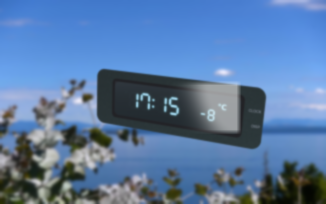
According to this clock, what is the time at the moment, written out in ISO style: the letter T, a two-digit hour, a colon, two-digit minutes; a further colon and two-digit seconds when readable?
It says T17:15
